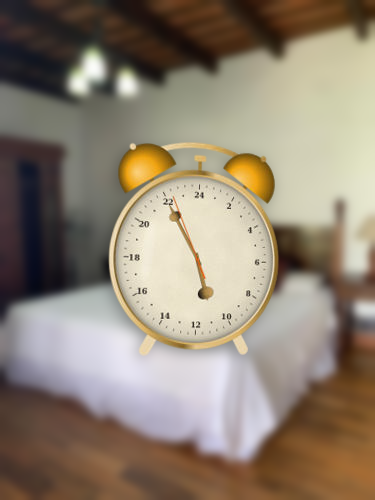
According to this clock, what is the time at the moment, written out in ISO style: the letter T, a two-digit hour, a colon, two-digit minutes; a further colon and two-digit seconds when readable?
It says T10:54:56
